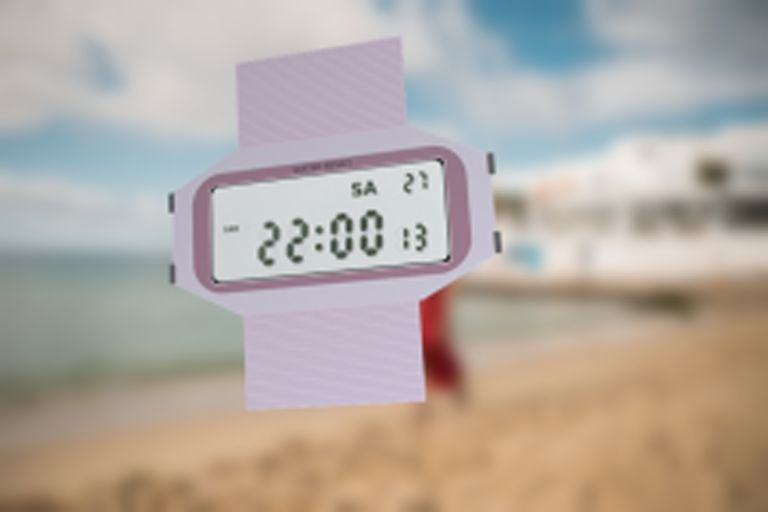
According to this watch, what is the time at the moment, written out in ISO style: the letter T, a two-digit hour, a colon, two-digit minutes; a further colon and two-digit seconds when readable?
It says T22:00:13
